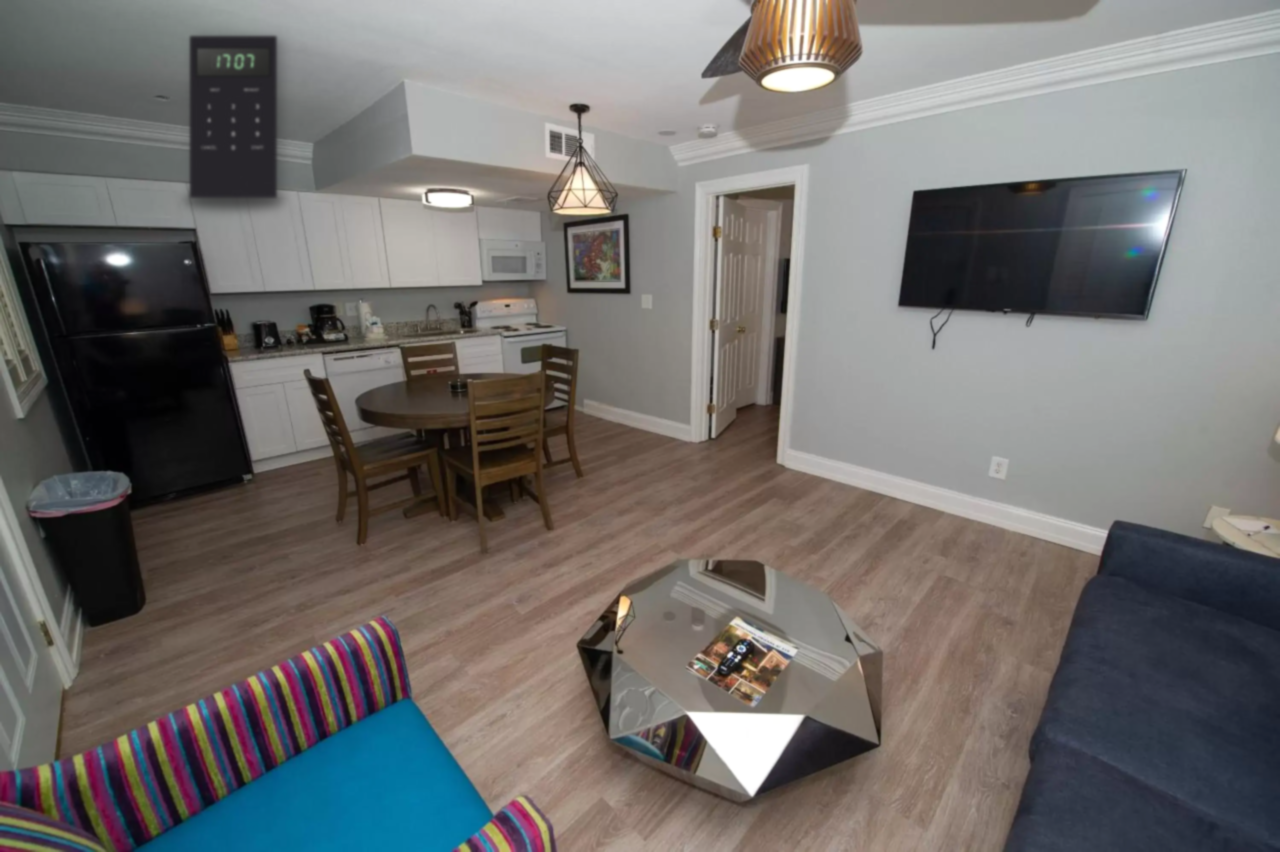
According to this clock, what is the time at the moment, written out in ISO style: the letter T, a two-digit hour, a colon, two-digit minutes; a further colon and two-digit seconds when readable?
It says T17:07
